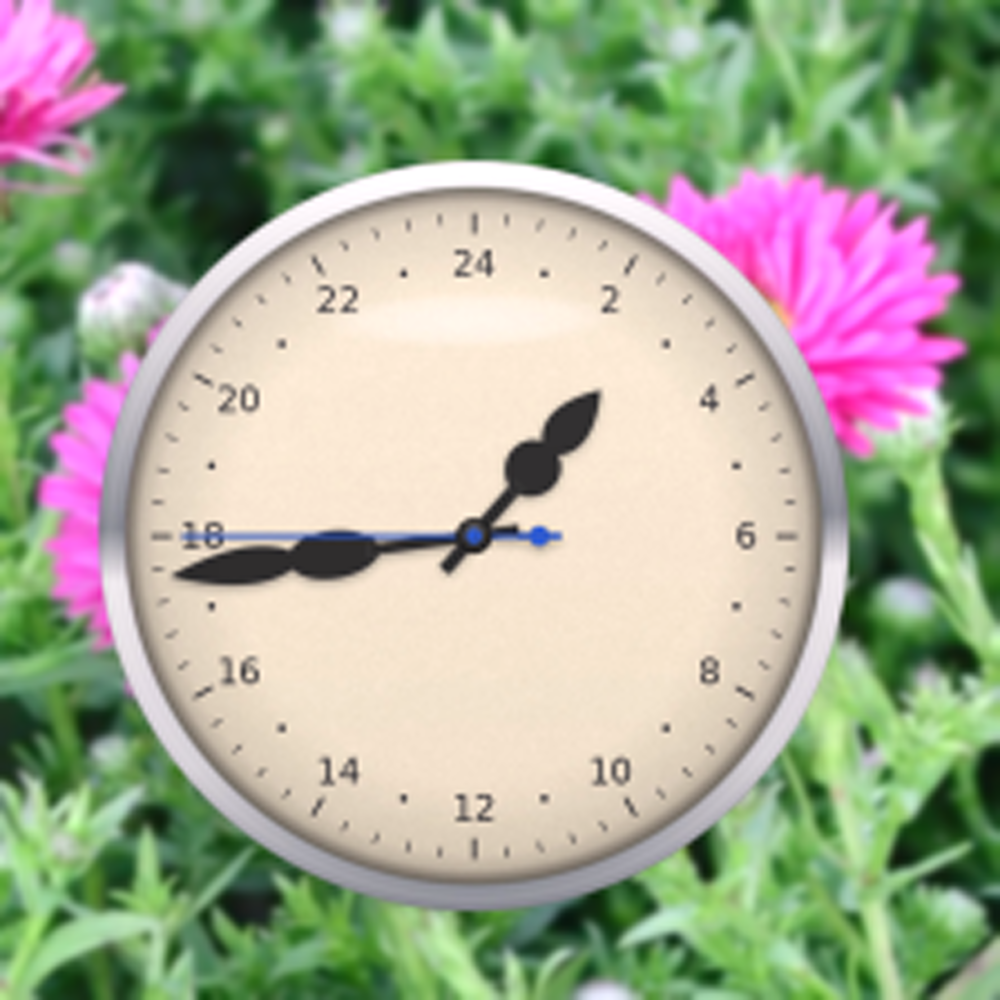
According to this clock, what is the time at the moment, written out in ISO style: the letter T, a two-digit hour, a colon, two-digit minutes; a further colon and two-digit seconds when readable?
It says T02:43:45
